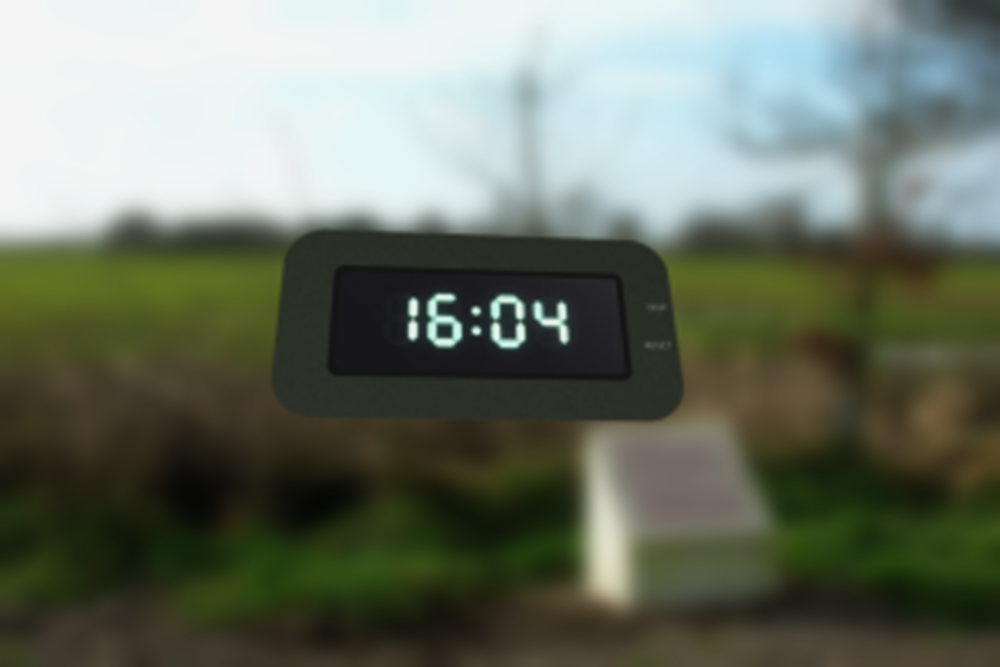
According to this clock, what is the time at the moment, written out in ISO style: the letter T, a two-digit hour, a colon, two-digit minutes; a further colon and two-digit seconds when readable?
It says T16:04
